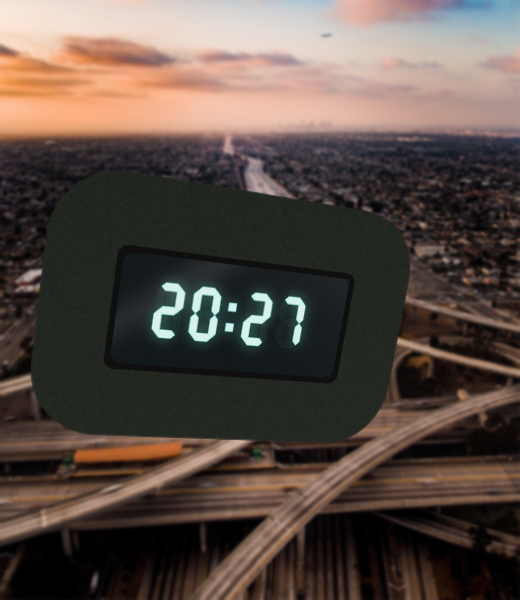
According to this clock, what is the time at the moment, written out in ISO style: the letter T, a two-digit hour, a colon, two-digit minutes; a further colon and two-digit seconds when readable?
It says T20:27
